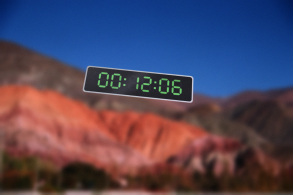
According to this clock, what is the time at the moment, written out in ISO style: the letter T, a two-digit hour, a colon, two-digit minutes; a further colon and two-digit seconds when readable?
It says T00:12:06
